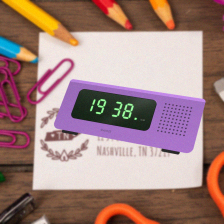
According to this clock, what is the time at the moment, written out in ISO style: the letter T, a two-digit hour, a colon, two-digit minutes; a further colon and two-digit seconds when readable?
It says T19:38
